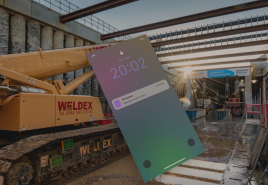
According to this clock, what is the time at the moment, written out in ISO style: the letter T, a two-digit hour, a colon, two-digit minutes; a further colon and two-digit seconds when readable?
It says T20:02
